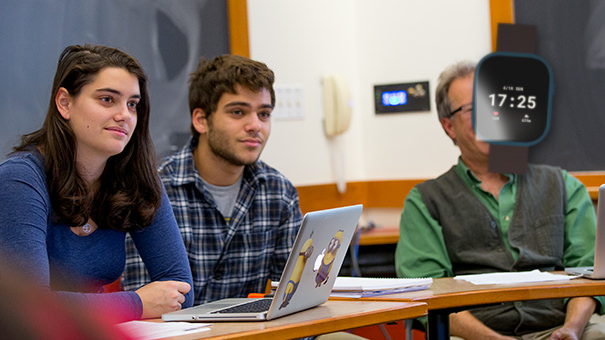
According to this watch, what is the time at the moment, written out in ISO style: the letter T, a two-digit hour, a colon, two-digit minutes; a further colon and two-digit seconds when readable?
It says T17:25
